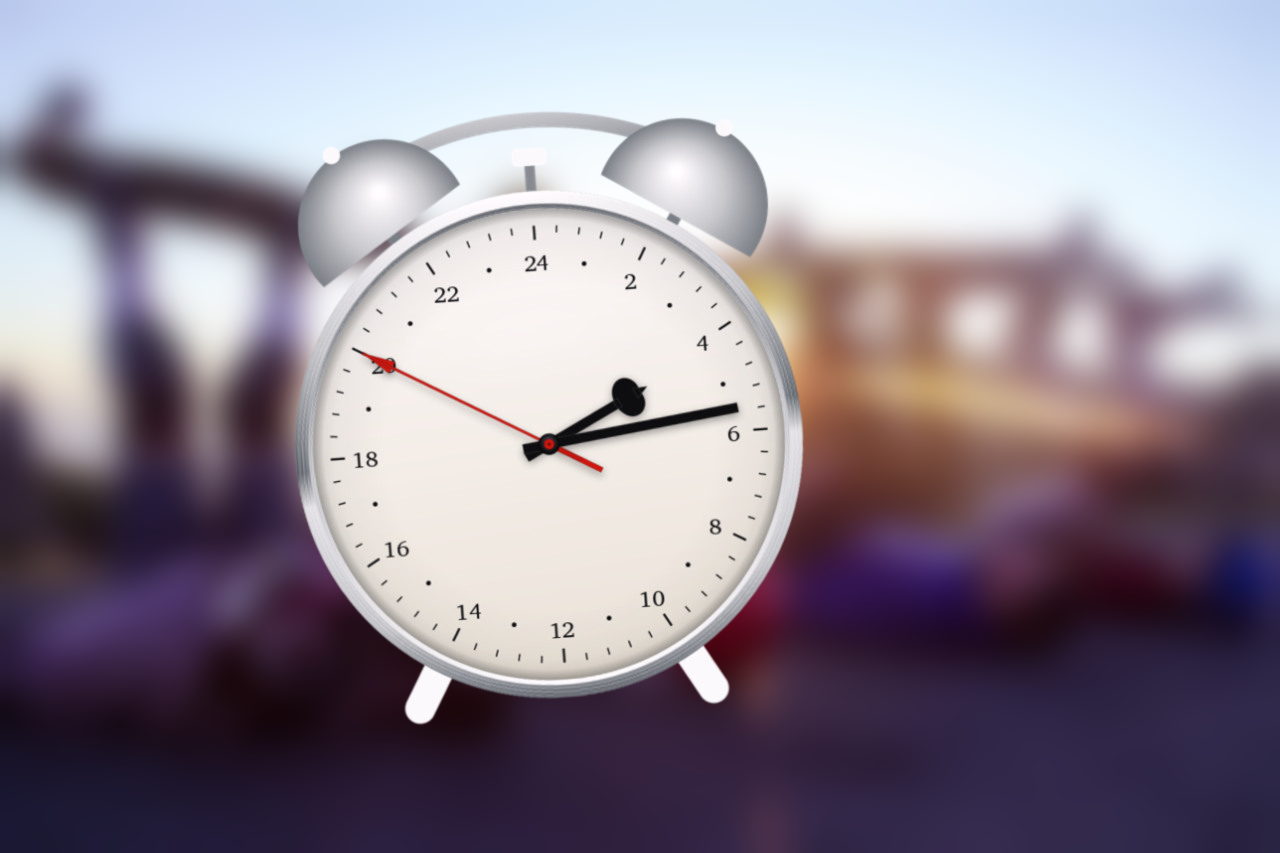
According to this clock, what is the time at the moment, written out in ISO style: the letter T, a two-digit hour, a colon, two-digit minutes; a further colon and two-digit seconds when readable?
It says T04:13:50
